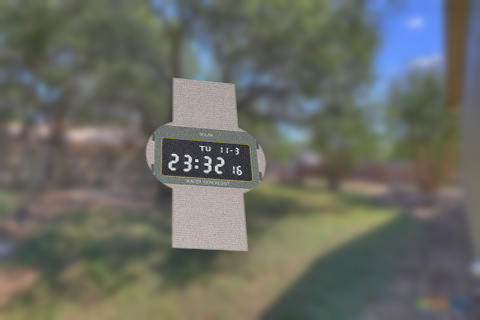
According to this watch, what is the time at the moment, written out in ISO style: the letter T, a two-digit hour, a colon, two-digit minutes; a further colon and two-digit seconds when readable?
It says T23:32:16
